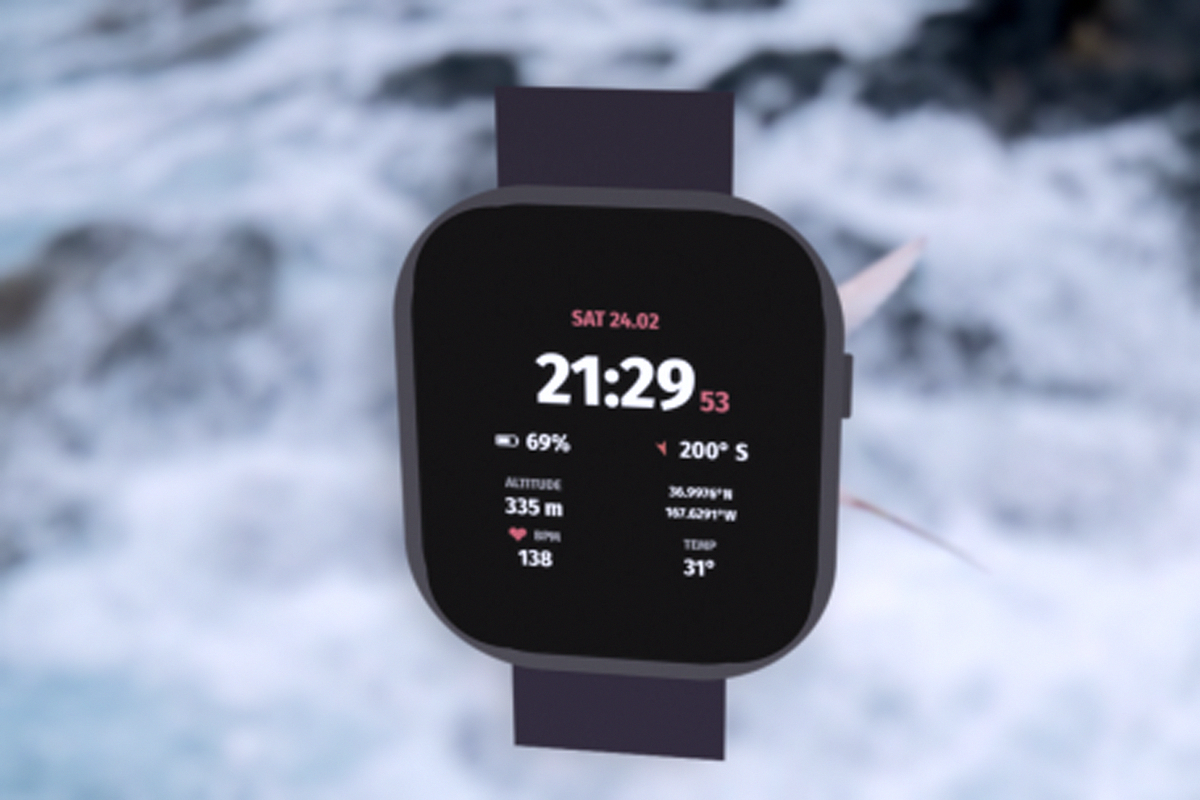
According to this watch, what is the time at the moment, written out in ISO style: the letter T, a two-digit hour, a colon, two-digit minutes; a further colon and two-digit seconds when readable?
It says T21:29:53
